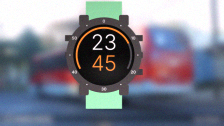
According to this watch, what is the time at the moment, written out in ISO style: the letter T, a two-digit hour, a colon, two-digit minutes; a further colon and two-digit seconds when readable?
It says T23:45
